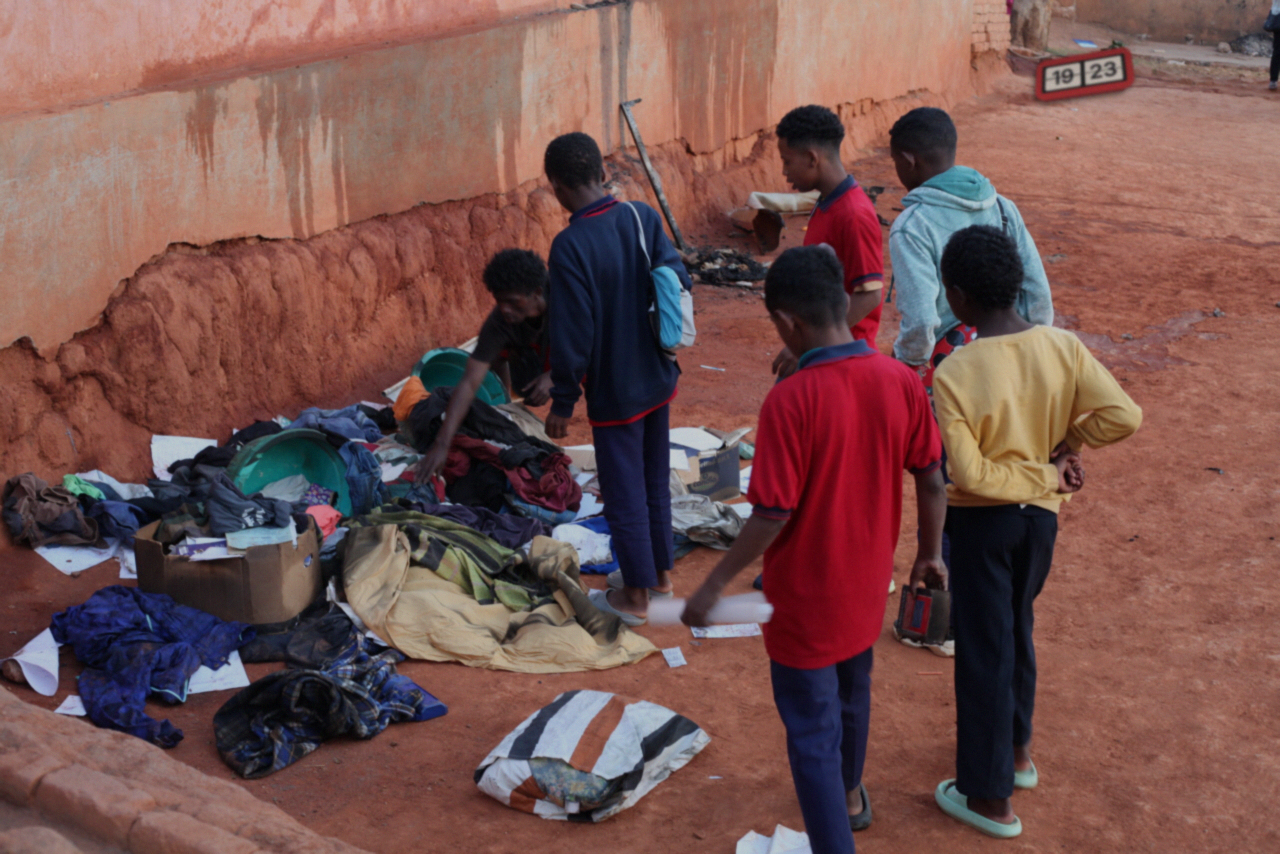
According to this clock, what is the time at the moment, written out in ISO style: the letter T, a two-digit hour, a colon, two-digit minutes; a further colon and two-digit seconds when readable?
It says T19:23
